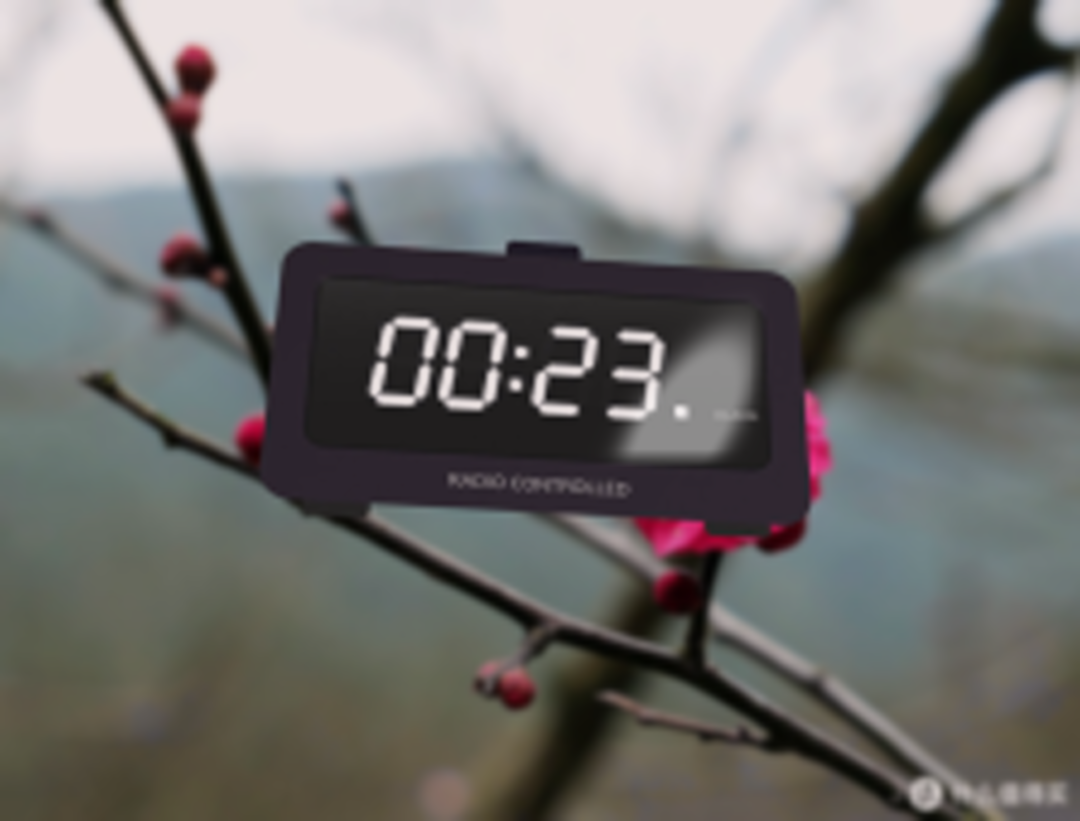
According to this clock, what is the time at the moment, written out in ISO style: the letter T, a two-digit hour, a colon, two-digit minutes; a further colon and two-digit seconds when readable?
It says T00:23
